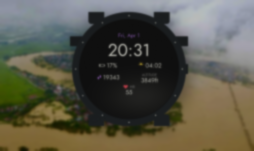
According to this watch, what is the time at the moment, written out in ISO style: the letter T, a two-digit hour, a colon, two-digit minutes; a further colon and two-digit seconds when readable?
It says T20:31
